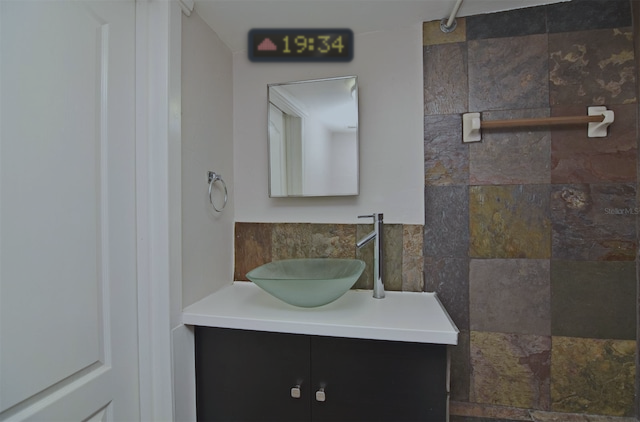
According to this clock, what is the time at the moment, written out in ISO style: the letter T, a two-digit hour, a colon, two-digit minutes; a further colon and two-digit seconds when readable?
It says T19:34
